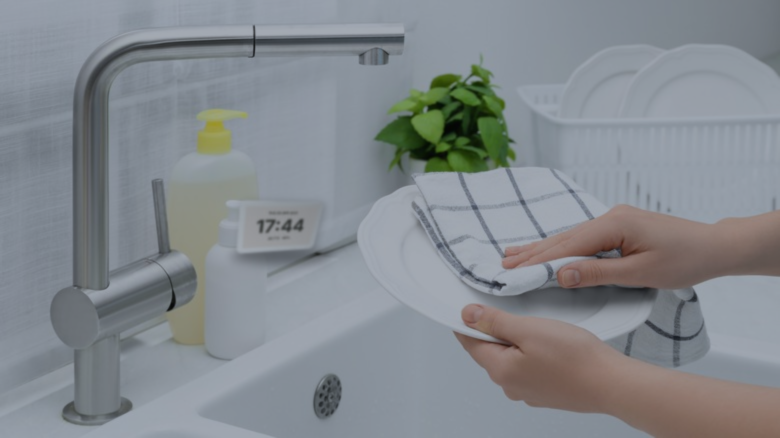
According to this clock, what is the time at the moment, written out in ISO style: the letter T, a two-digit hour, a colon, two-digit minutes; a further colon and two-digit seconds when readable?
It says T17:44
